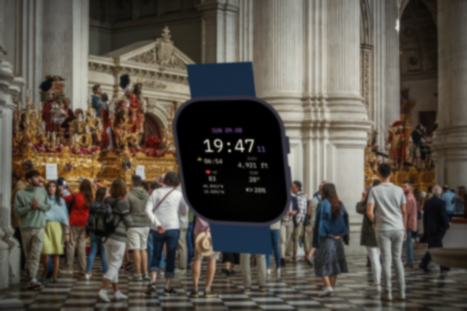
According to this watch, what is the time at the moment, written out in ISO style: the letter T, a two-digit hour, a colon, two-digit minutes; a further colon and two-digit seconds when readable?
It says T19:47
